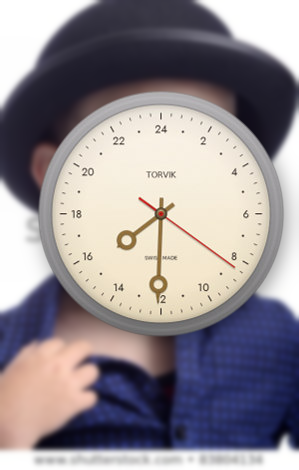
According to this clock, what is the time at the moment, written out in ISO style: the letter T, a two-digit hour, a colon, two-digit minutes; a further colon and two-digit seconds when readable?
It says T15:30:21
